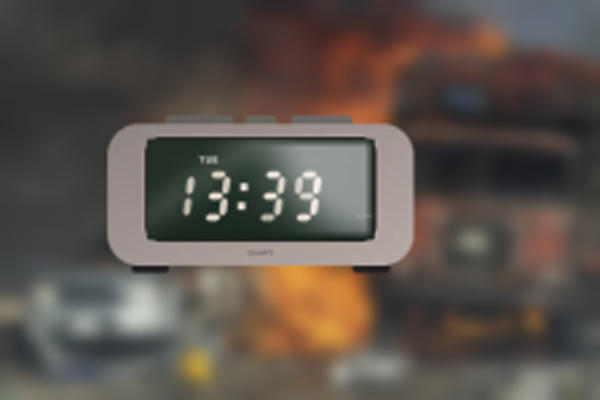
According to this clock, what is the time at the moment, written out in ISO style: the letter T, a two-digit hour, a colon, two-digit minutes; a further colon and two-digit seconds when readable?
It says T13:39
